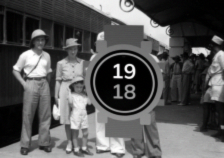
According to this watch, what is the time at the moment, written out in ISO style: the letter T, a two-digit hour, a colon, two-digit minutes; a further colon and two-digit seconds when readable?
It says T19:18
